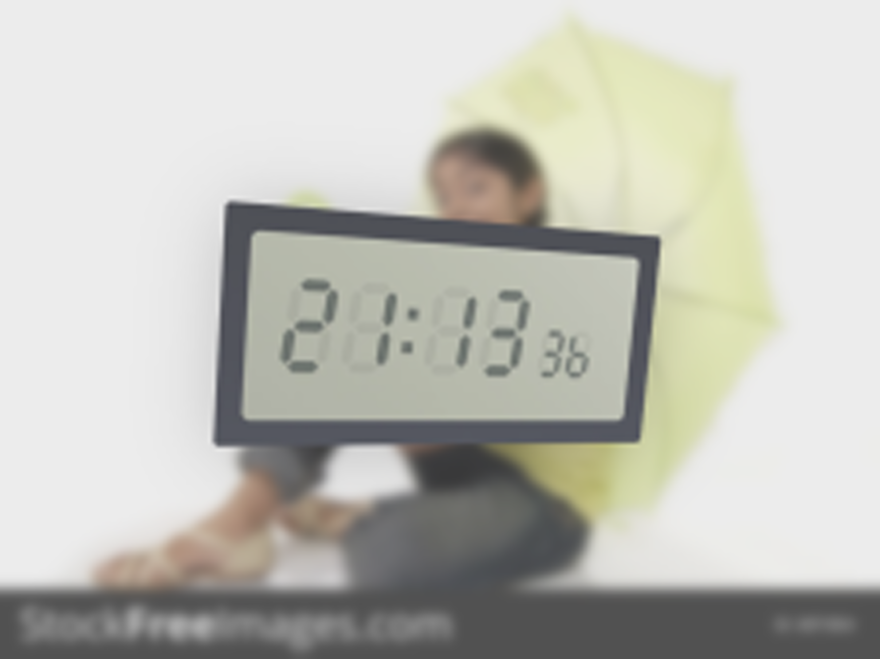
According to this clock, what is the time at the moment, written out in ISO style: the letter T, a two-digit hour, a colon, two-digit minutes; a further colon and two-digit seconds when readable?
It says T21:13:36
